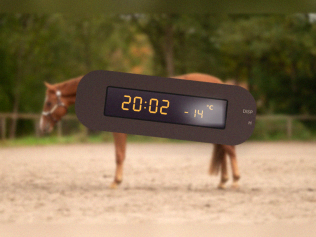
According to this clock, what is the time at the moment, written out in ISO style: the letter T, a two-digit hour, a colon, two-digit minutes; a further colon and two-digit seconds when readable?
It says T20:02
